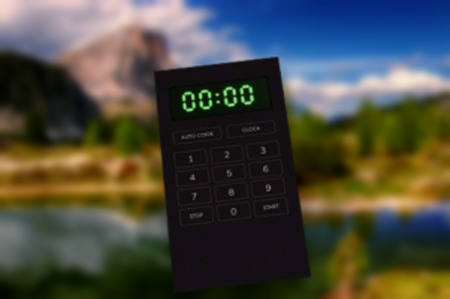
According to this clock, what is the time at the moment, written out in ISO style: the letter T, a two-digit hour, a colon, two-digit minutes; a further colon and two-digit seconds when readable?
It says T00:00
